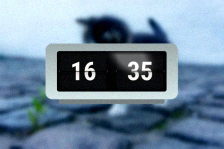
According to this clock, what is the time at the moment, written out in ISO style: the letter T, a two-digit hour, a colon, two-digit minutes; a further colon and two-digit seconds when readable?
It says T16:35
